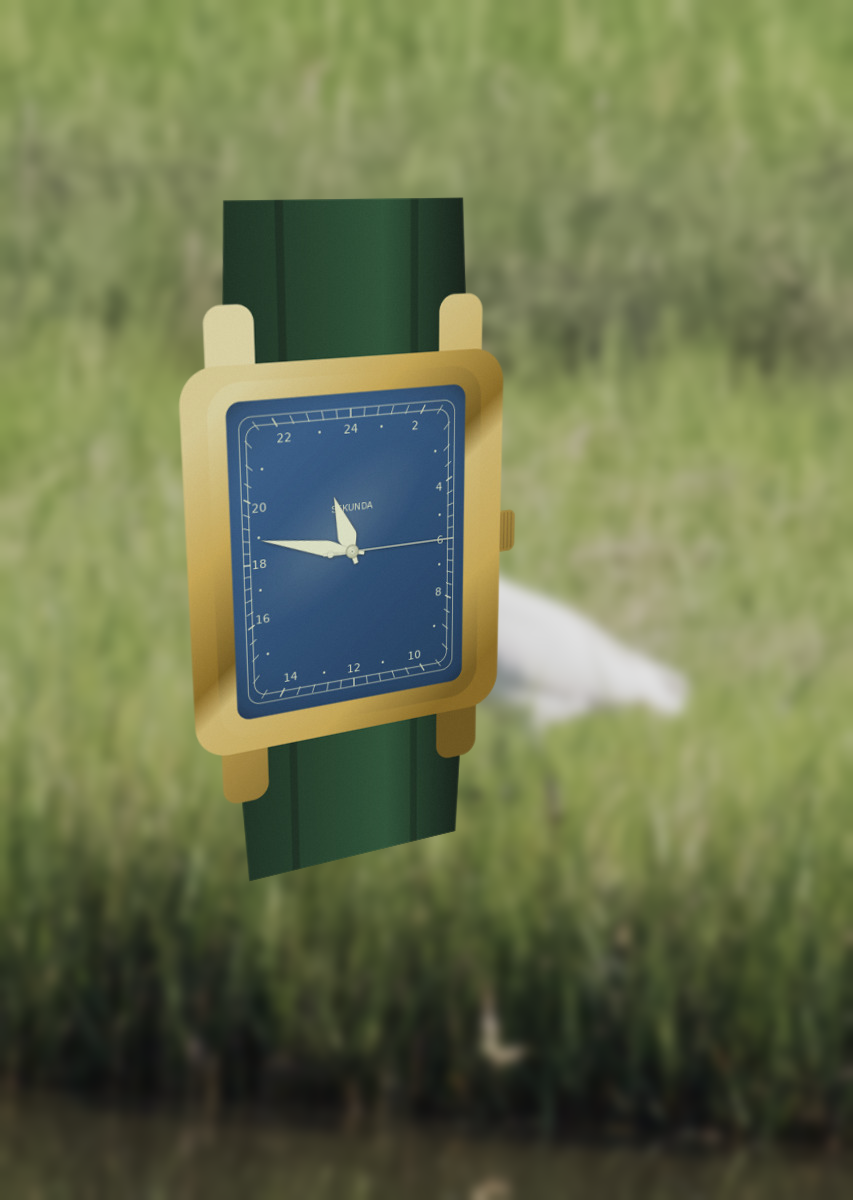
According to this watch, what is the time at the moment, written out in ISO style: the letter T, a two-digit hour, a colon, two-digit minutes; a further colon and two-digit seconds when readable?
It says T22:47:15
